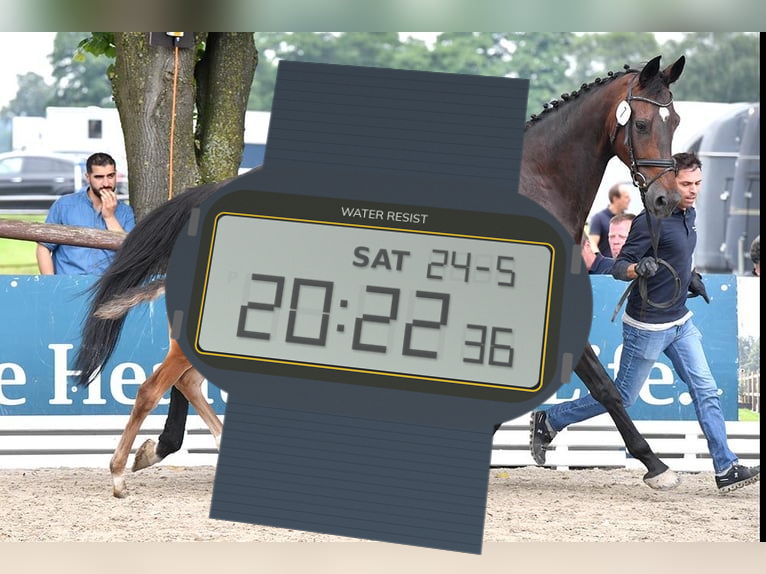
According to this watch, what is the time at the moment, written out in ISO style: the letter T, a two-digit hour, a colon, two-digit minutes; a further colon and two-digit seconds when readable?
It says T20:22:36
